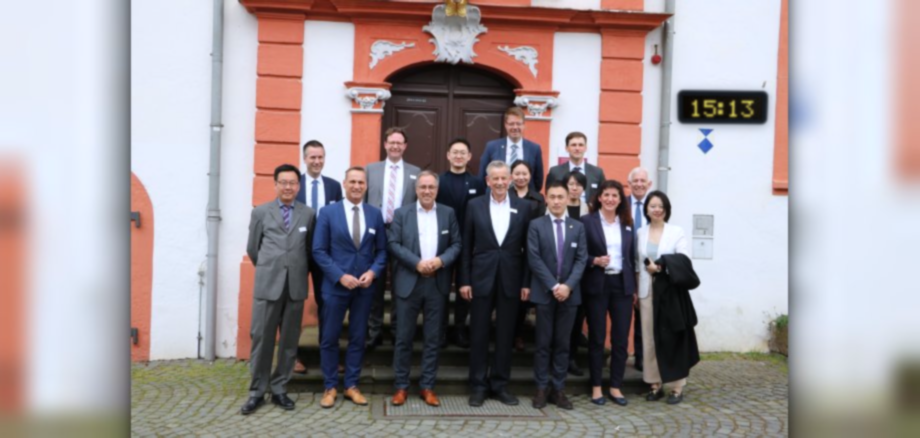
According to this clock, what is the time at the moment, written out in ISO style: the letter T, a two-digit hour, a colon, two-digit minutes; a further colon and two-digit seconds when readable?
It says T15:13
